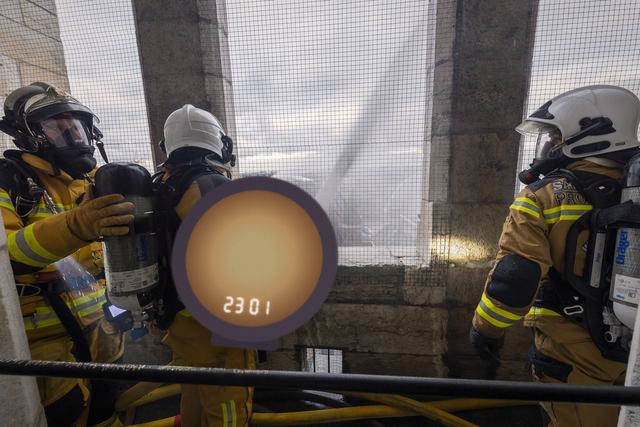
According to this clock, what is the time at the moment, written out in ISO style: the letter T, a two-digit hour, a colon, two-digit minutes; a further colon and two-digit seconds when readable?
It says T23:01
